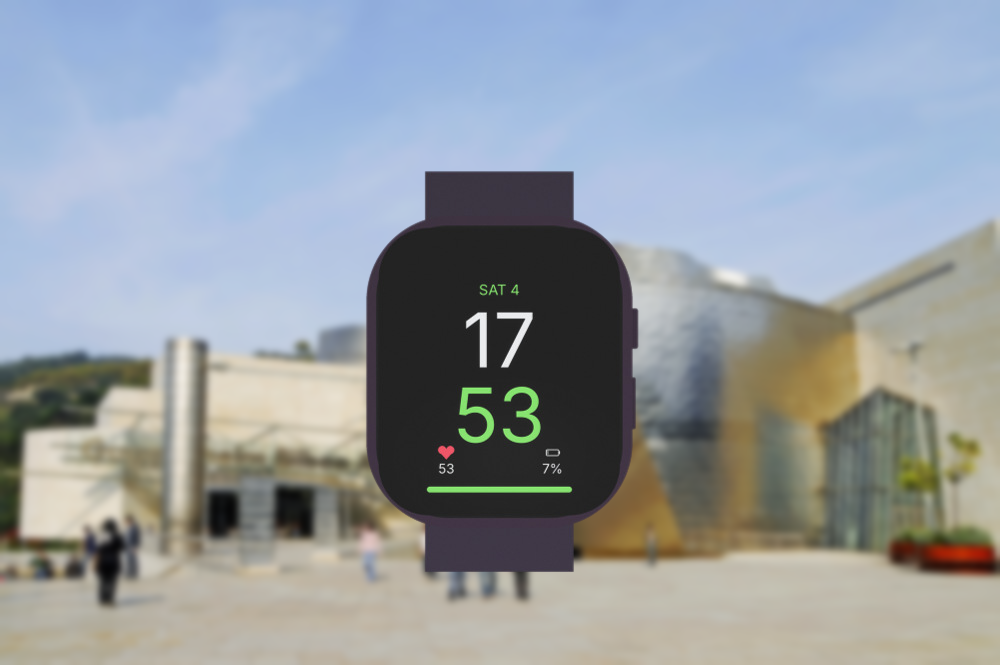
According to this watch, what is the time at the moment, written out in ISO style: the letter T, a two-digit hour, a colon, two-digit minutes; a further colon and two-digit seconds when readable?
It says T17:53
